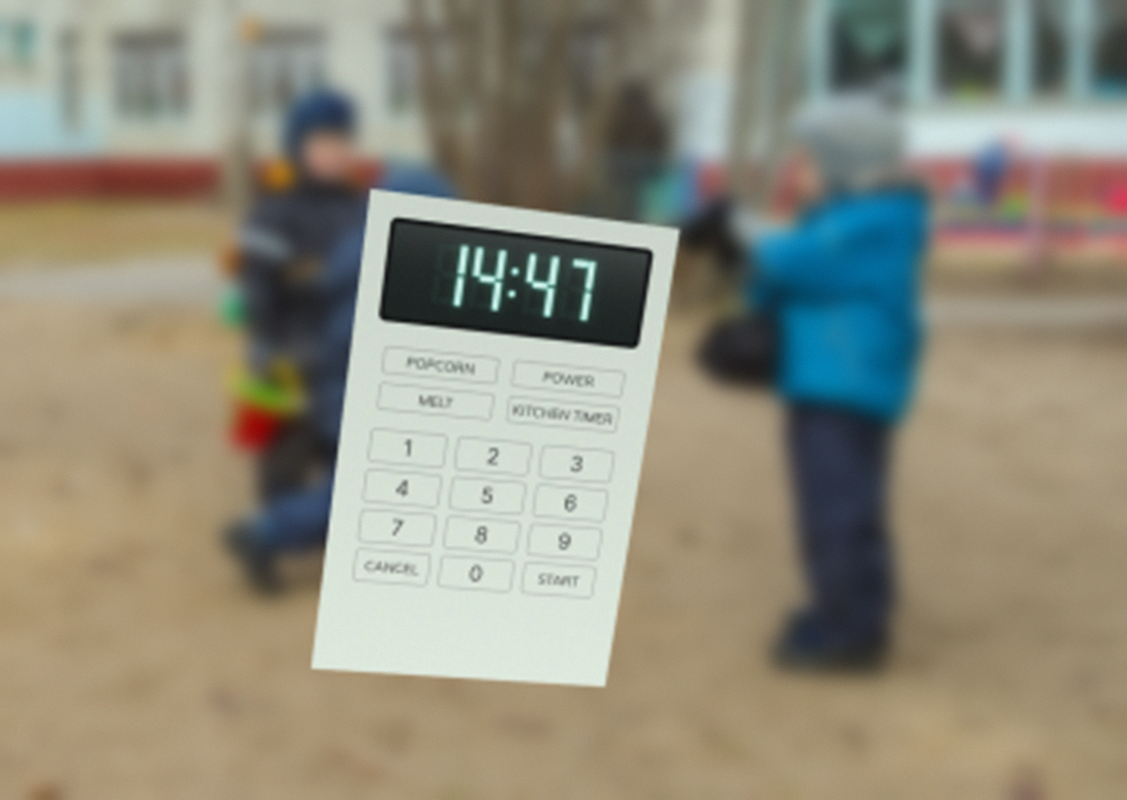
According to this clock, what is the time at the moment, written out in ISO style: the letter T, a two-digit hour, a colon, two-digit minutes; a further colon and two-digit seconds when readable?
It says T14:47
